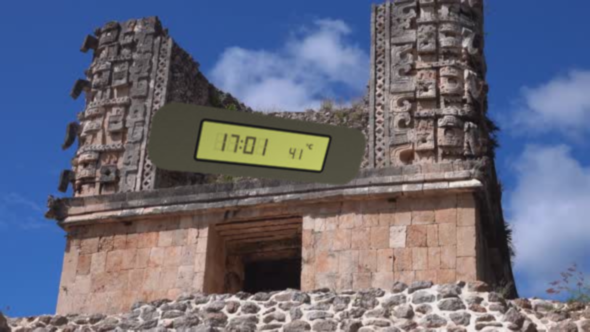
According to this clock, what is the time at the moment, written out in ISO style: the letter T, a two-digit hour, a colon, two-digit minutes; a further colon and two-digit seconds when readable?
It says T17:01
